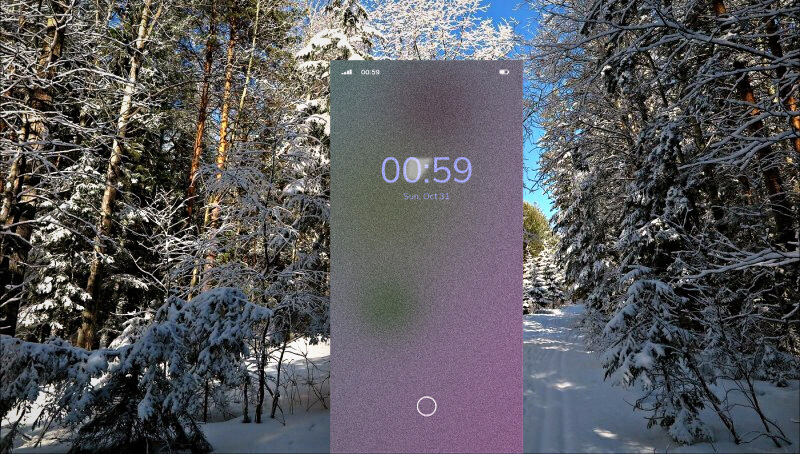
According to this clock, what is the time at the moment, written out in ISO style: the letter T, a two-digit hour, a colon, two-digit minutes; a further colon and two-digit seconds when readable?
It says T00:59
